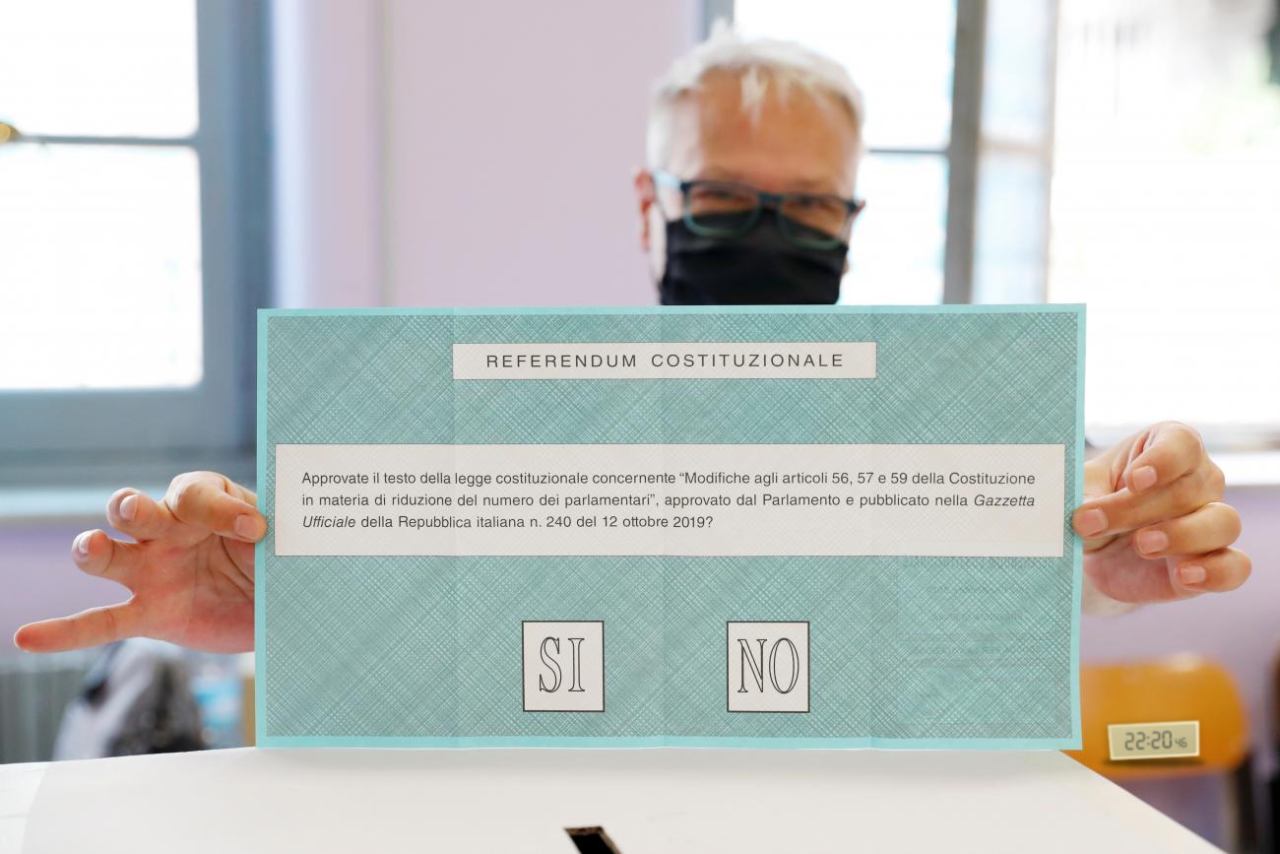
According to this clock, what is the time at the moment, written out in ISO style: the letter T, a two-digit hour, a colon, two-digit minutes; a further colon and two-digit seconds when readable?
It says T22:20
